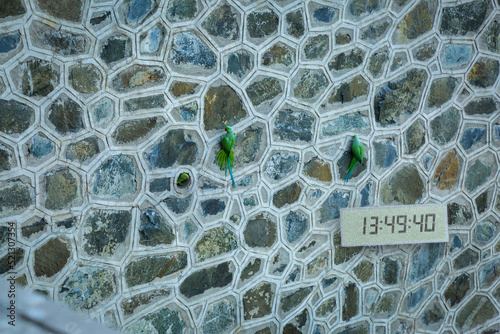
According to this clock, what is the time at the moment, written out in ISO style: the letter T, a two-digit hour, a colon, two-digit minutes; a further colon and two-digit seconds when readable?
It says T13:49:40
